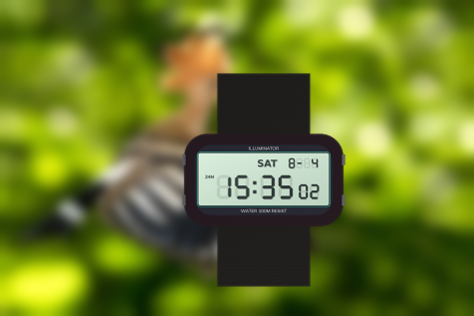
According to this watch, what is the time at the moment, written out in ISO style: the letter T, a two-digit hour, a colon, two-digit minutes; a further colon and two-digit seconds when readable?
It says T15:35:02
